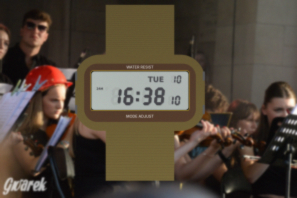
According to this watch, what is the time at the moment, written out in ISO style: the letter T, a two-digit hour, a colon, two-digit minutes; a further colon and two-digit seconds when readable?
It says T16:38:10
